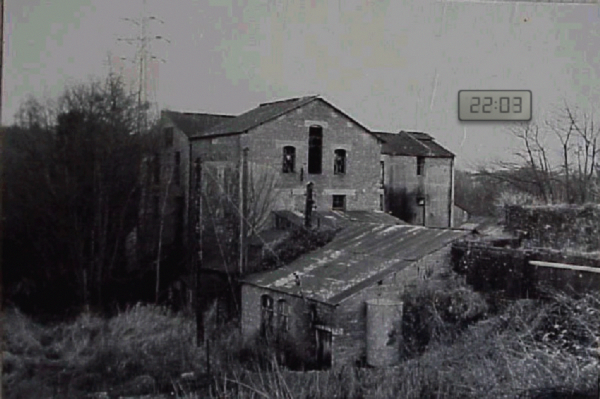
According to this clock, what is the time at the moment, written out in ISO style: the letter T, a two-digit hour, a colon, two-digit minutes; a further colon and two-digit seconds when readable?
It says T22:03
